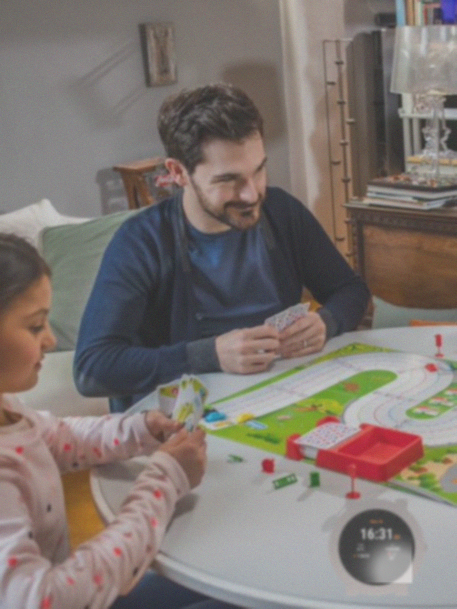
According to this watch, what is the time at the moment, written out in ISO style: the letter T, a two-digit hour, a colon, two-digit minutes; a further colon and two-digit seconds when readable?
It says T16:31
